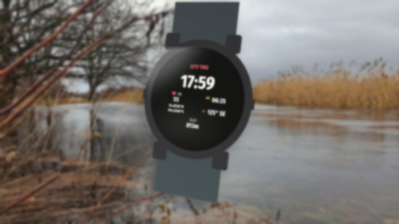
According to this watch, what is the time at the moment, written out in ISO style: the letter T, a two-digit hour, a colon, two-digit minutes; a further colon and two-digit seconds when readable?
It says T17:59
